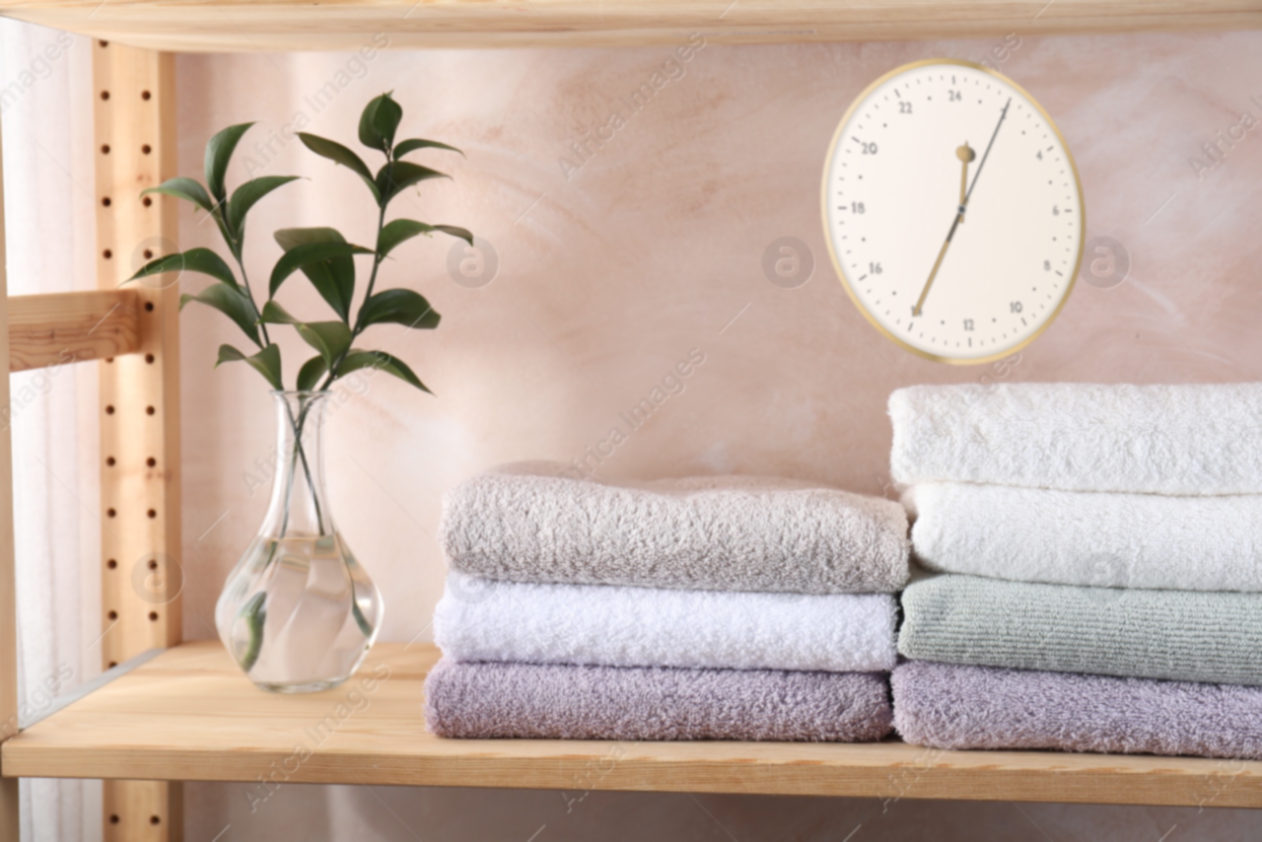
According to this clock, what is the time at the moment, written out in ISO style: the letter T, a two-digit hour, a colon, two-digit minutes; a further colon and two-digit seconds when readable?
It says T00:35:05
